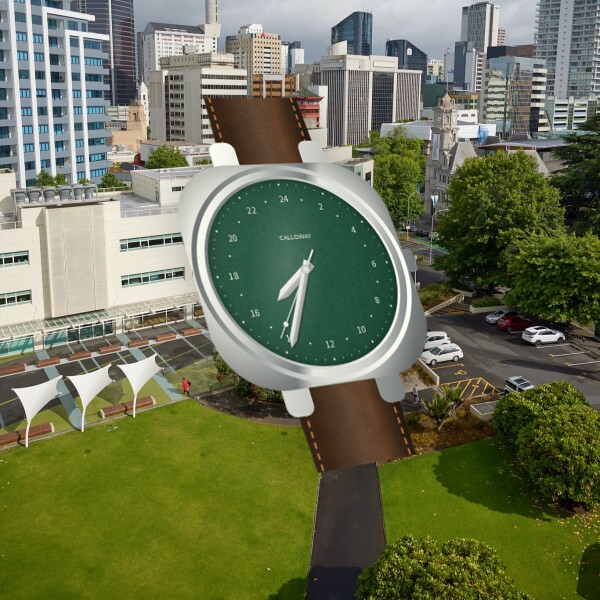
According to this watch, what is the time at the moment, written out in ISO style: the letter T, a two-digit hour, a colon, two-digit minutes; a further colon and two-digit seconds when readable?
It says T15:34:36
